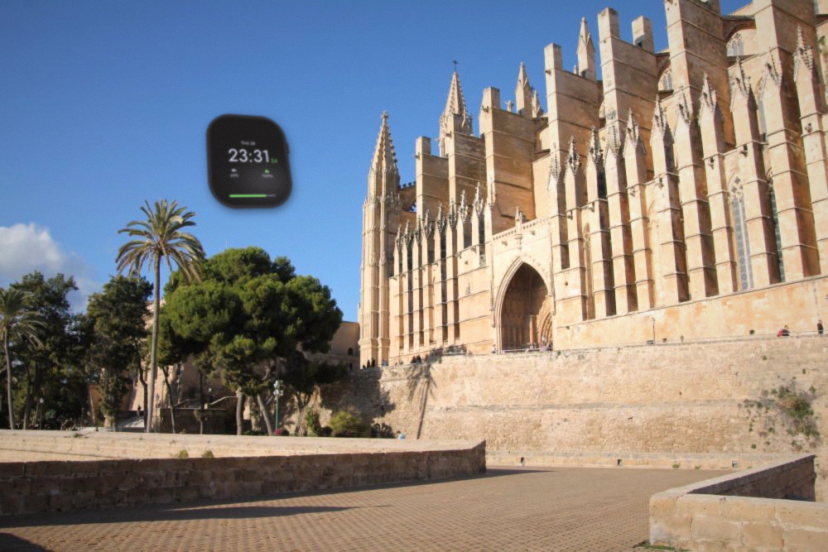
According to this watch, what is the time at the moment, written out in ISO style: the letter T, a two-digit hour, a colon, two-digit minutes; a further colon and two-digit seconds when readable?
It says T23:31
